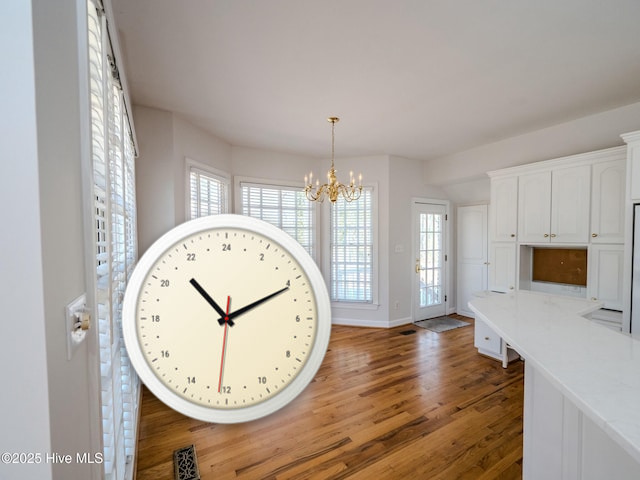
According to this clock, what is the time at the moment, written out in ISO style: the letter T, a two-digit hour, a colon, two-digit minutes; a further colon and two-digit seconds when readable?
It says T21:10:31
